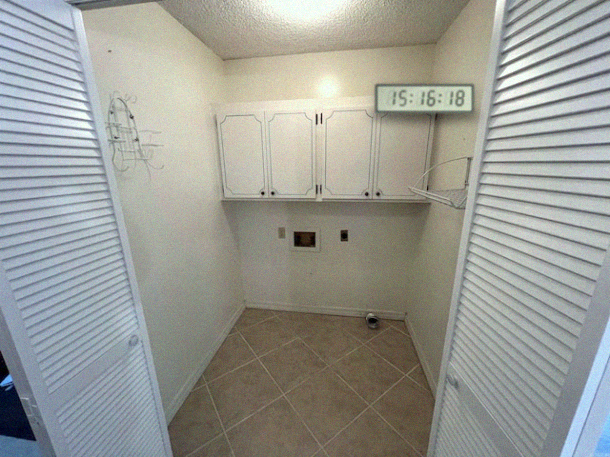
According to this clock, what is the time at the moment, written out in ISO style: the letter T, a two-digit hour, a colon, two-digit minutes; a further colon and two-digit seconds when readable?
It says T15:16:18
